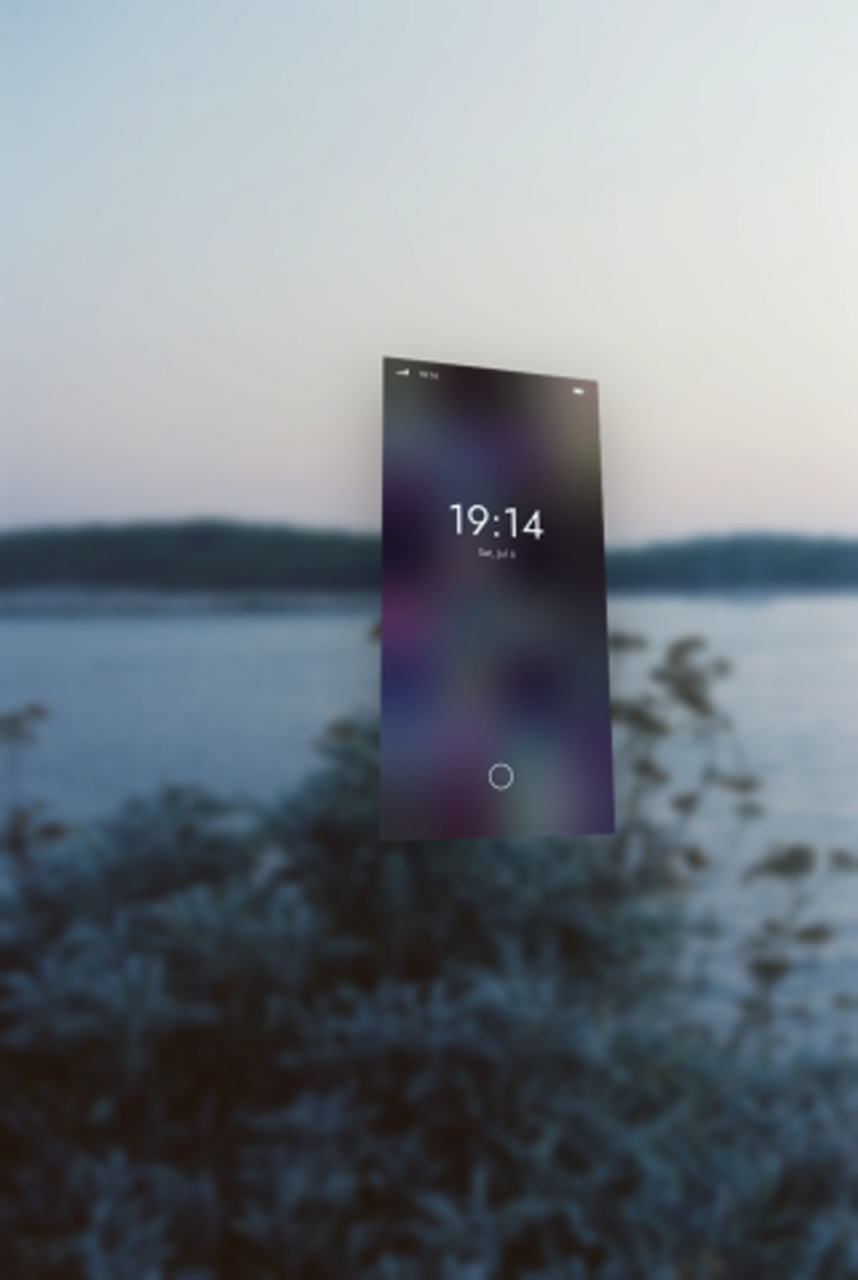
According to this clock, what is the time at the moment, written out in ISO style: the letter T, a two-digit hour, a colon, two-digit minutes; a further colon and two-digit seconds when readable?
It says T19:14
